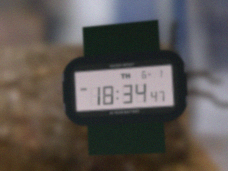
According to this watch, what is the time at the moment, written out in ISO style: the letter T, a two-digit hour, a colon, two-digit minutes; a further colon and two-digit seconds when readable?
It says T18:34
